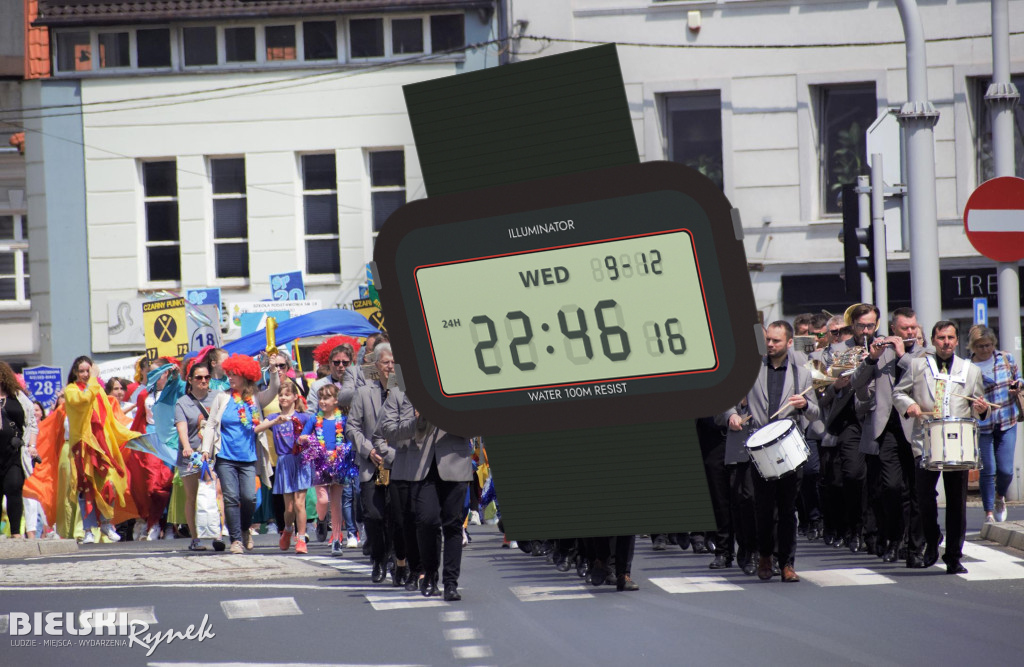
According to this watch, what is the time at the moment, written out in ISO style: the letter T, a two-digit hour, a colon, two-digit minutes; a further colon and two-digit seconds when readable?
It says T22:46:16
